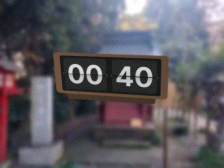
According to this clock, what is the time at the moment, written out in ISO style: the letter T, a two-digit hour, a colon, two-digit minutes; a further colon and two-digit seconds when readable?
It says T00:40
